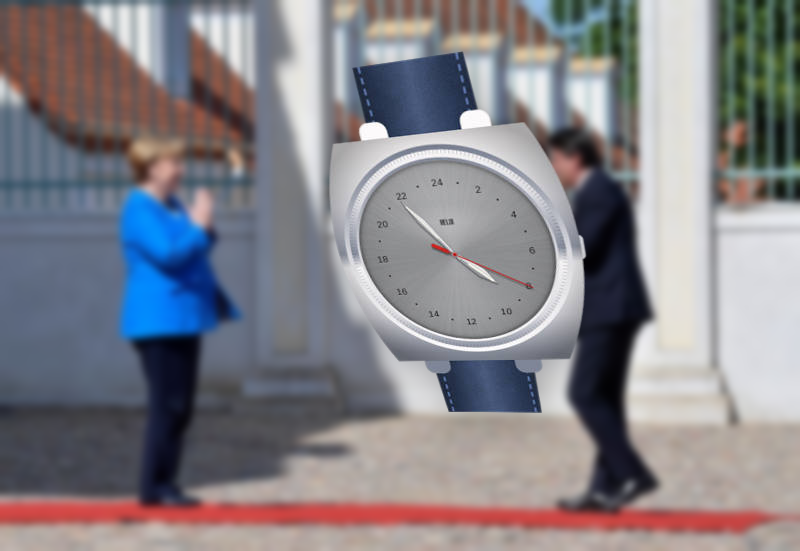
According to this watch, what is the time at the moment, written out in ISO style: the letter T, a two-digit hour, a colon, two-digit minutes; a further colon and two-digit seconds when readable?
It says T08:54:20
